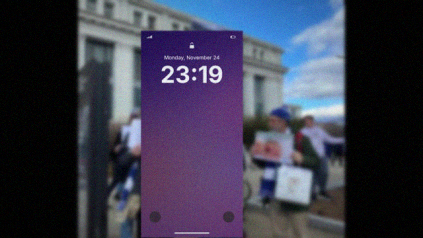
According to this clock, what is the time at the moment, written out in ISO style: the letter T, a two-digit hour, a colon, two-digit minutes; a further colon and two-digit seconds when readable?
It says T23:19
